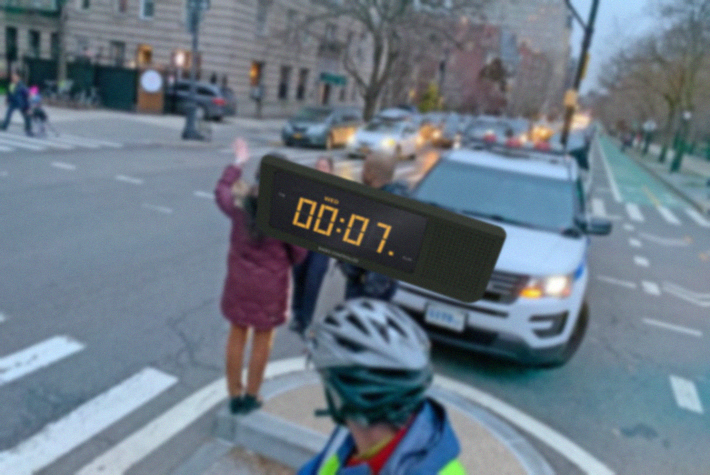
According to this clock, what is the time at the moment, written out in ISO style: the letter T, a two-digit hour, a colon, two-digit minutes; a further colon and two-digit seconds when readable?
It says T00:07
